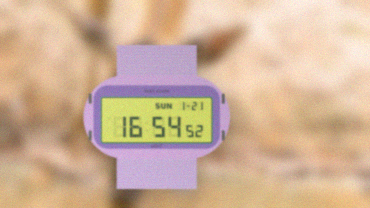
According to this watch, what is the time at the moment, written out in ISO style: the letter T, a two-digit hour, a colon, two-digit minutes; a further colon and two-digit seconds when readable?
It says T16:54:52
